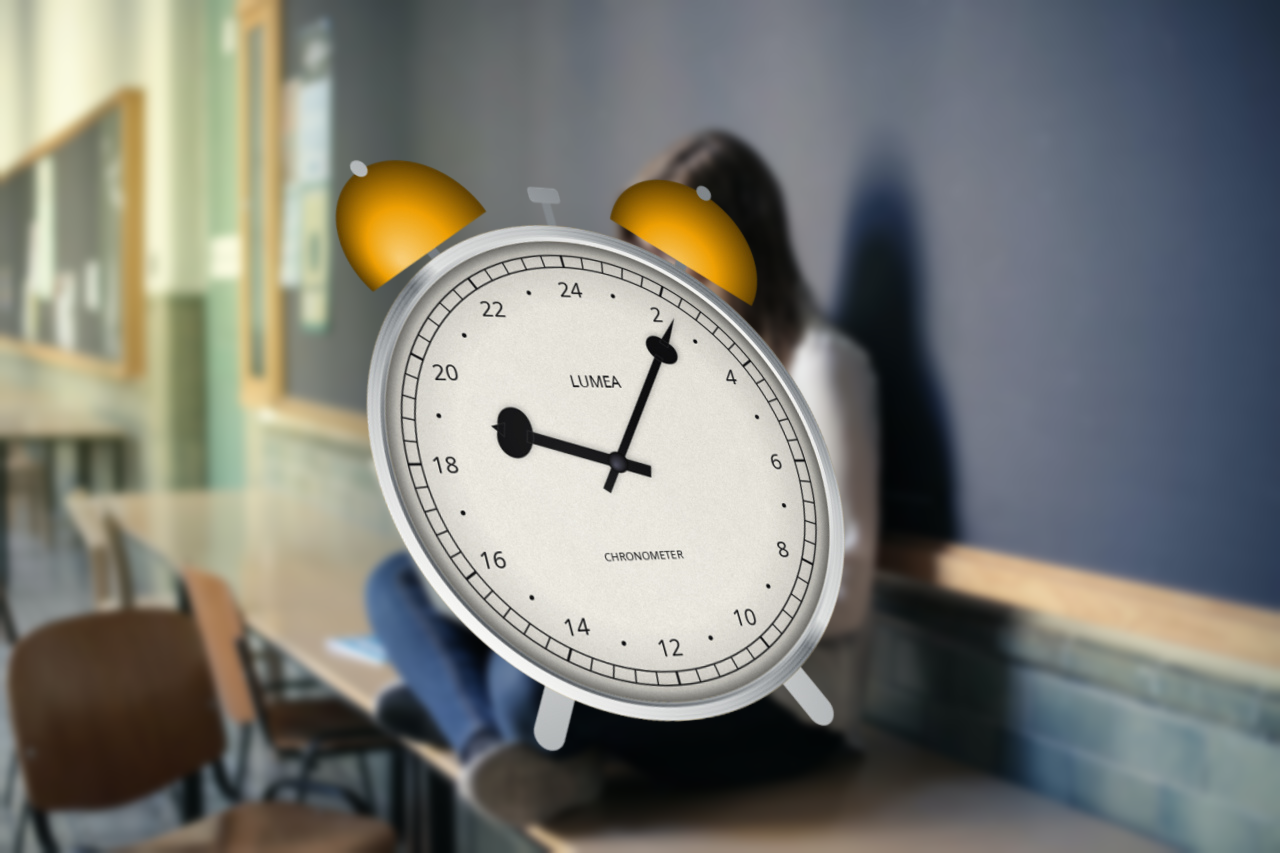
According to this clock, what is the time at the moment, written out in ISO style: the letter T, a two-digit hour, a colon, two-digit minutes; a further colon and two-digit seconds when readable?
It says T19:06
